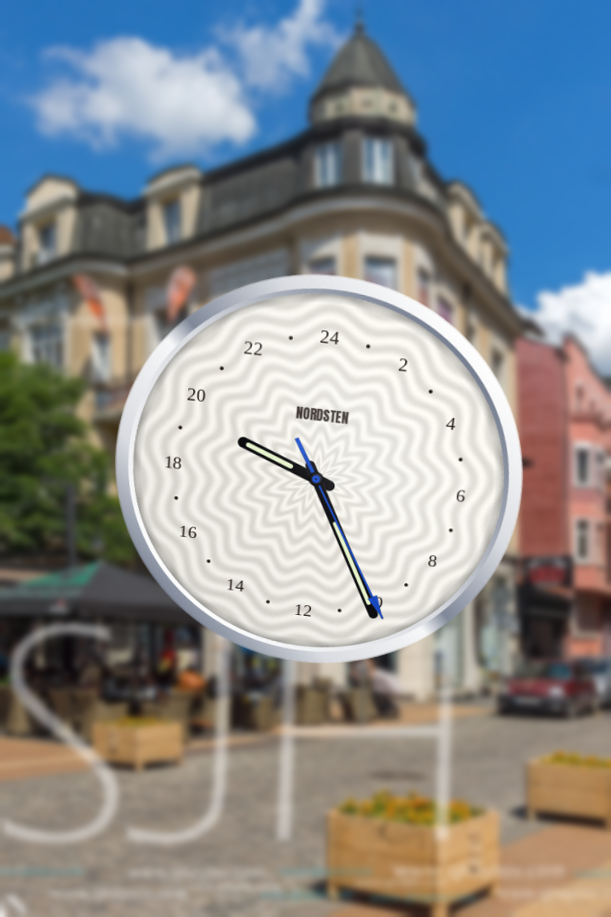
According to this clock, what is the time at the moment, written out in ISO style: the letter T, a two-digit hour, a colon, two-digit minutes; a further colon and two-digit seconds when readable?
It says T19:25:25
